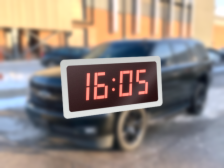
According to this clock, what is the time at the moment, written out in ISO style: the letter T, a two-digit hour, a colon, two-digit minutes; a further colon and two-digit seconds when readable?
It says T16:05
